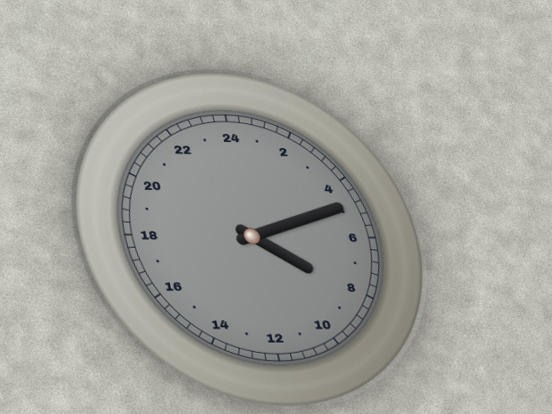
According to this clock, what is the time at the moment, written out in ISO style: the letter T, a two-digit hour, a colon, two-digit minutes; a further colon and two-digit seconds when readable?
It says T08:12
